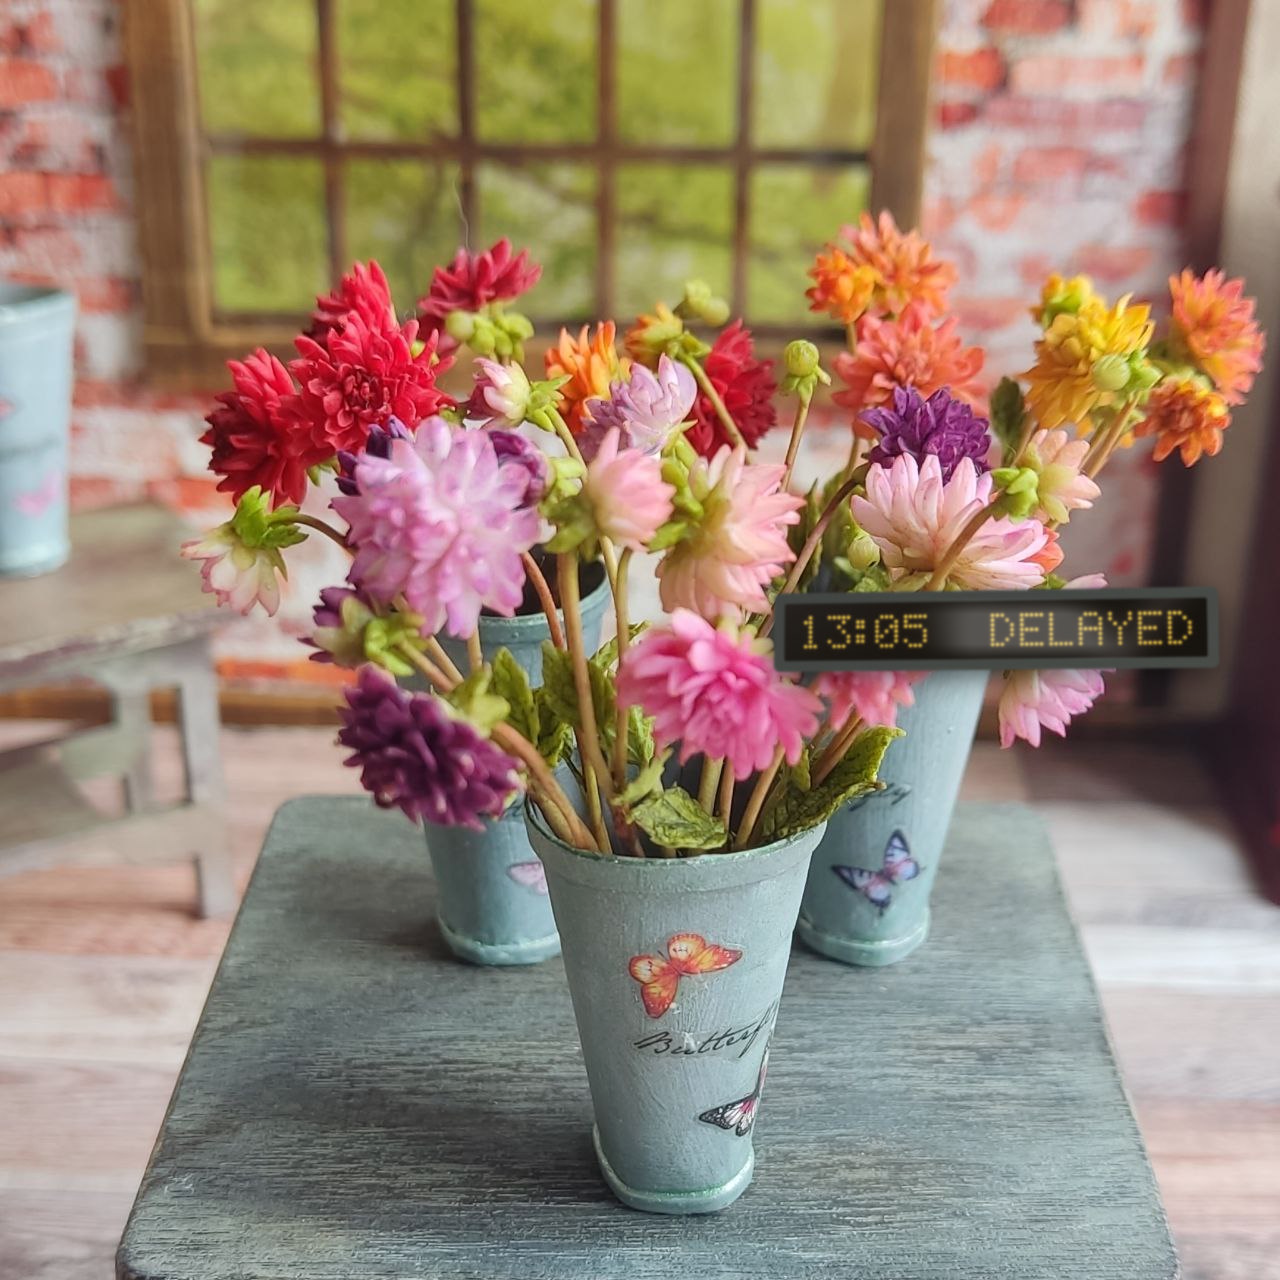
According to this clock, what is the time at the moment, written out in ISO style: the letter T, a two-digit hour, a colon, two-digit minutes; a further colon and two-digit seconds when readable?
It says T13:05
